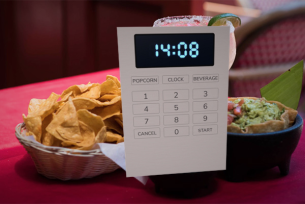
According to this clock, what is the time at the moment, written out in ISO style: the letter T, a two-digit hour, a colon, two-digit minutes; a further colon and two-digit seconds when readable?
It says T14:08
